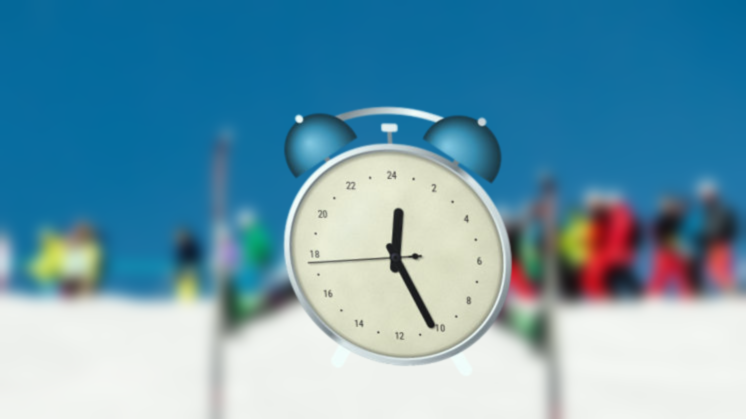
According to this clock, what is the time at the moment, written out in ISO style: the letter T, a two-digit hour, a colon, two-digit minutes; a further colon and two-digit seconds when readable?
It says T00:25:44
